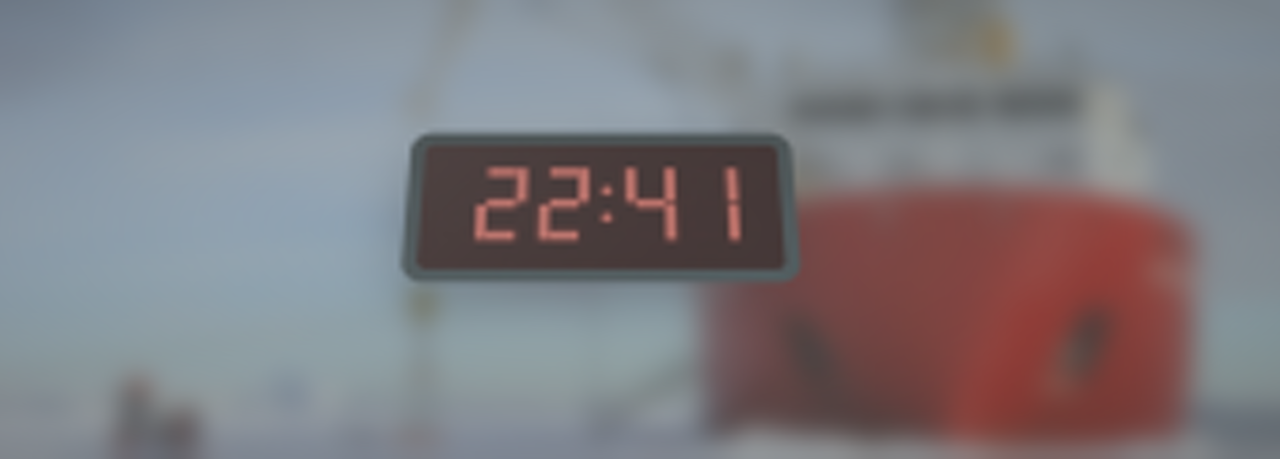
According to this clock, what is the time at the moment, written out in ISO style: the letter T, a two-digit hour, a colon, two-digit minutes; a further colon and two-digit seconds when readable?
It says T22:41
